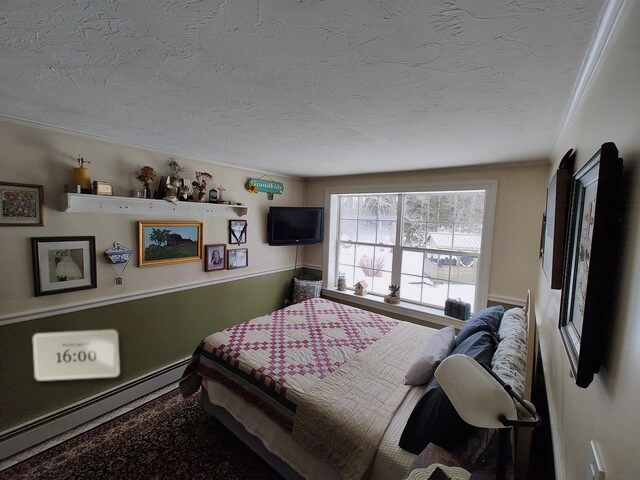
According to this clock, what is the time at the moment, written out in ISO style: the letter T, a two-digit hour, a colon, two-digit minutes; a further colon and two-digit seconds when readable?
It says T16:00
